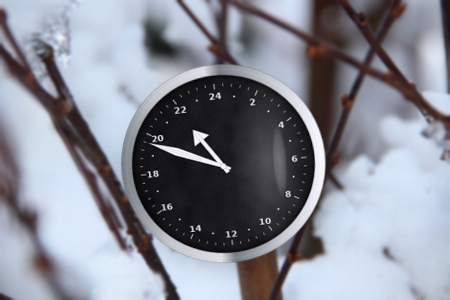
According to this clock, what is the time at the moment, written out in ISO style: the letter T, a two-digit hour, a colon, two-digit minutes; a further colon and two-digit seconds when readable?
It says T21:49
